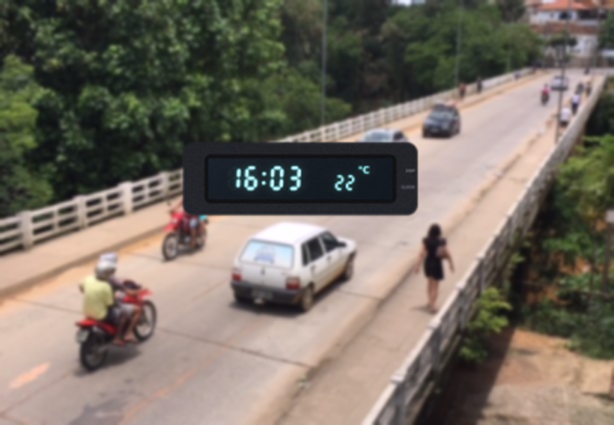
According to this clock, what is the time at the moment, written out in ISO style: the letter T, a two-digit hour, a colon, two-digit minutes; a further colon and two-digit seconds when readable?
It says T16:03
